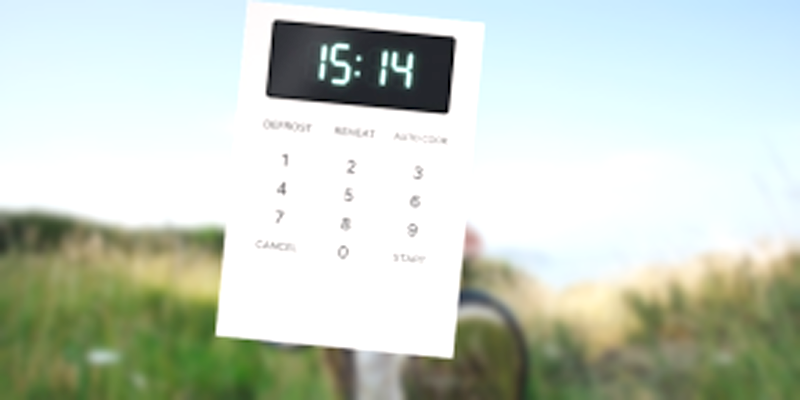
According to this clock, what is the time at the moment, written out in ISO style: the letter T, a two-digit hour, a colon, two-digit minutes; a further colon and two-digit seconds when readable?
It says T15:14
